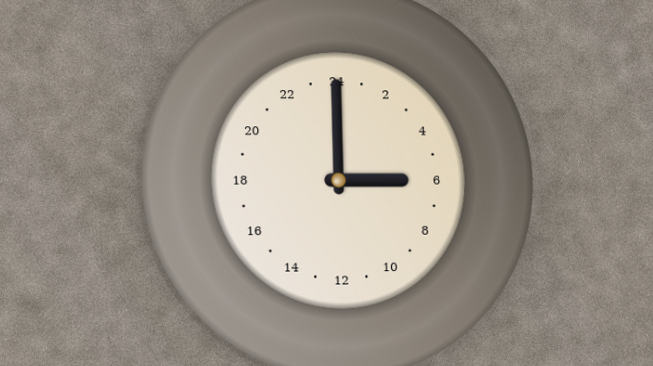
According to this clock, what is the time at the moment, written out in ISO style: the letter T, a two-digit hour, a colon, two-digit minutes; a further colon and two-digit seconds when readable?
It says T06:00
